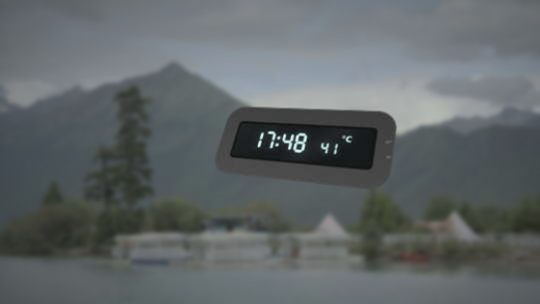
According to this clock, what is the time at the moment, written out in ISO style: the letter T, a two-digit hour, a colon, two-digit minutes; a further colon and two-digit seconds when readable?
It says T17:48
